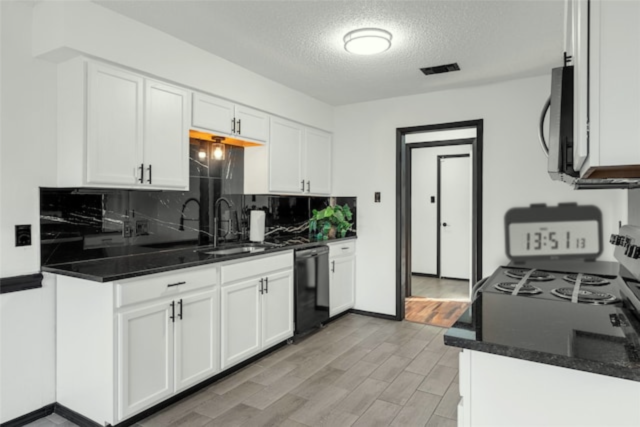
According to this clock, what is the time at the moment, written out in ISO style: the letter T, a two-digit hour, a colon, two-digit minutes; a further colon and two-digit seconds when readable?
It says T13:51
